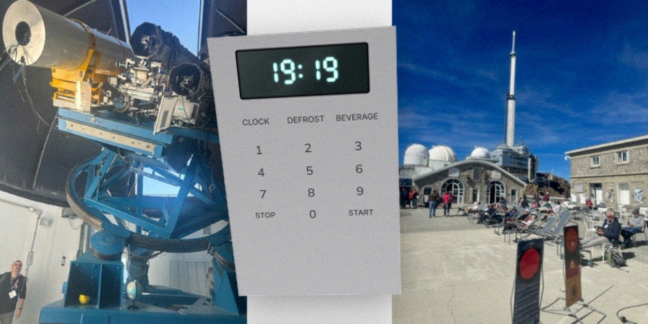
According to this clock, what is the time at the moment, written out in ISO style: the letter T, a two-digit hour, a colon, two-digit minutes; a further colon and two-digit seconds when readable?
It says T19:19
